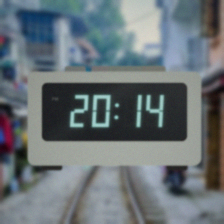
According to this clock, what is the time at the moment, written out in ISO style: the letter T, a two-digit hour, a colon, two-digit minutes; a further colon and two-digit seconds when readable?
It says T20:14
